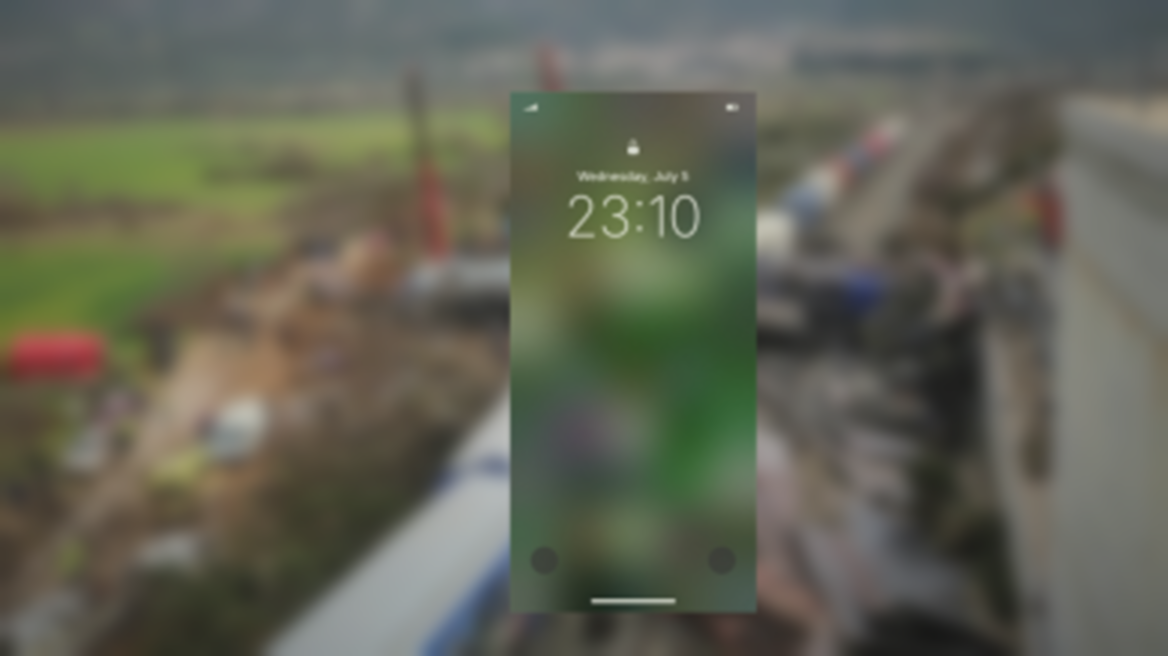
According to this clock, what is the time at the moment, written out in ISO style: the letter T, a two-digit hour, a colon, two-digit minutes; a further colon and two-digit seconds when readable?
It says T23:10
